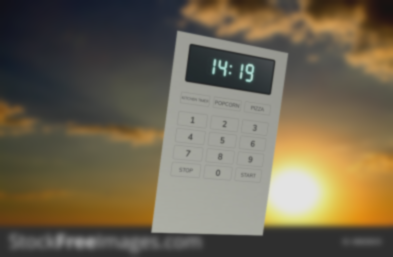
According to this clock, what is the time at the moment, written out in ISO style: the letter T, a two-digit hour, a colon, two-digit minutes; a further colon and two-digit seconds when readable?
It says T14:19
